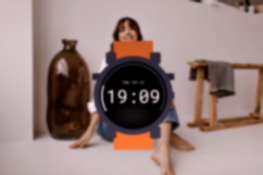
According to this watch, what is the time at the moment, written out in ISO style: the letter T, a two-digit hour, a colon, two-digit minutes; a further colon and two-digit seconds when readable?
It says T19:09
